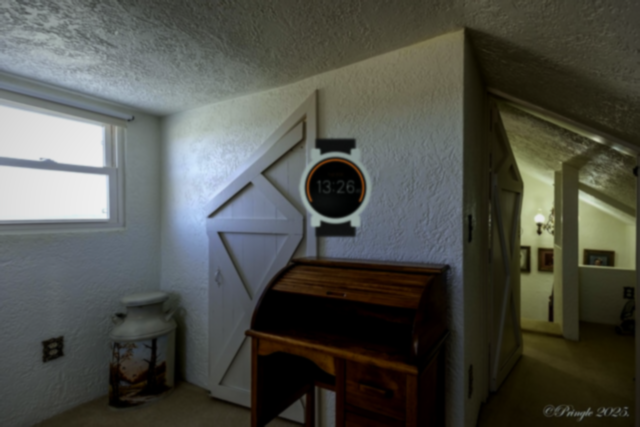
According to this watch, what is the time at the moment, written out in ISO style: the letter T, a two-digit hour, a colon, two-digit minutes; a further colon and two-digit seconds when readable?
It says T13:26
